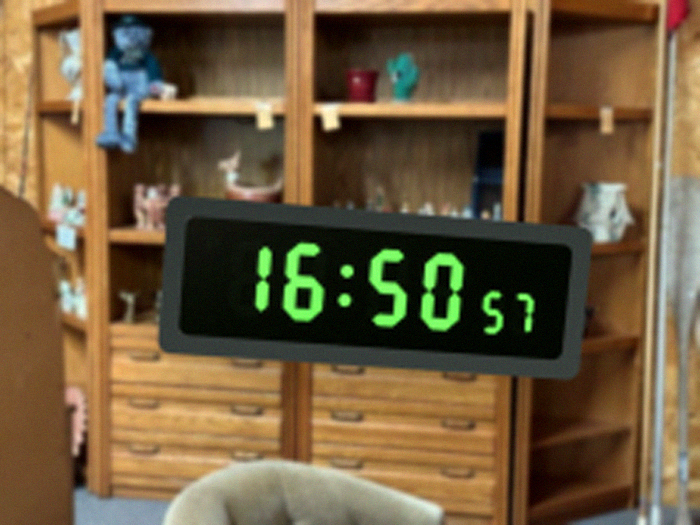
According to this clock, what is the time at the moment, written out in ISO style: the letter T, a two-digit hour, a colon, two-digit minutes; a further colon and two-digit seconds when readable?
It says T16:50:57
